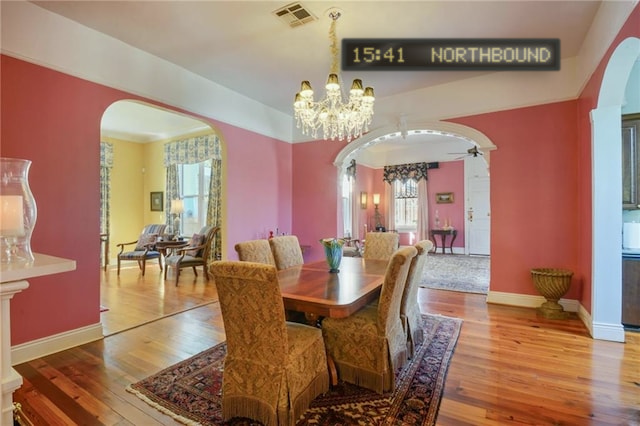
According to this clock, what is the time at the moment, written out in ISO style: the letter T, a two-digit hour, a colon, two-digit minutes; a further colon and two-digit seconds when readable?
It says T15:41
